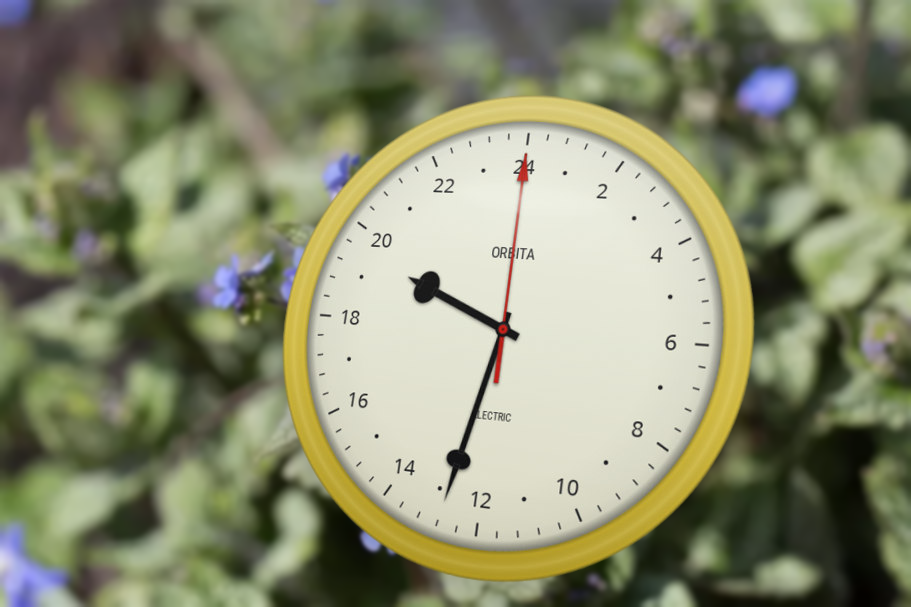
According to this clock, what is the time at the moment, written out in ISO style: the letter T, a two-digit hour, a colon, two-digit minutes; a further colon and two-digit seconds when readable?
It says T19:32:00
